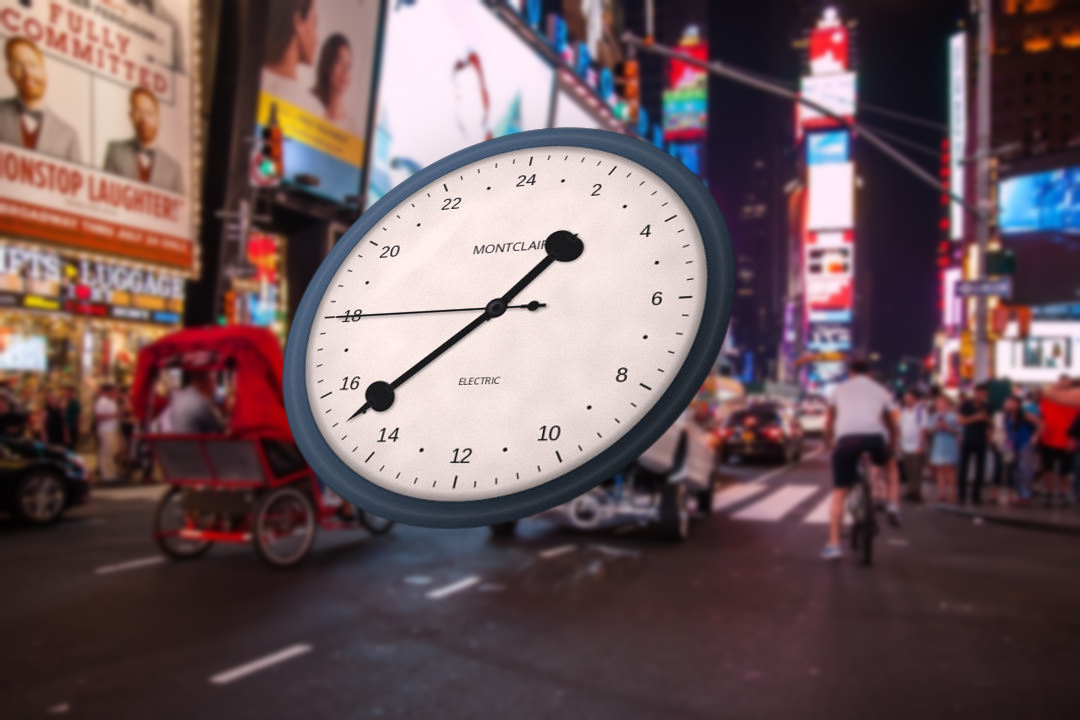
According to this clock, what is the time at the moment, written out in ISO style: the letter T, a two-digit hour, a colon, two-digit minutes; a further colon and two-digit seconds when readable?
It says T02:37:45
